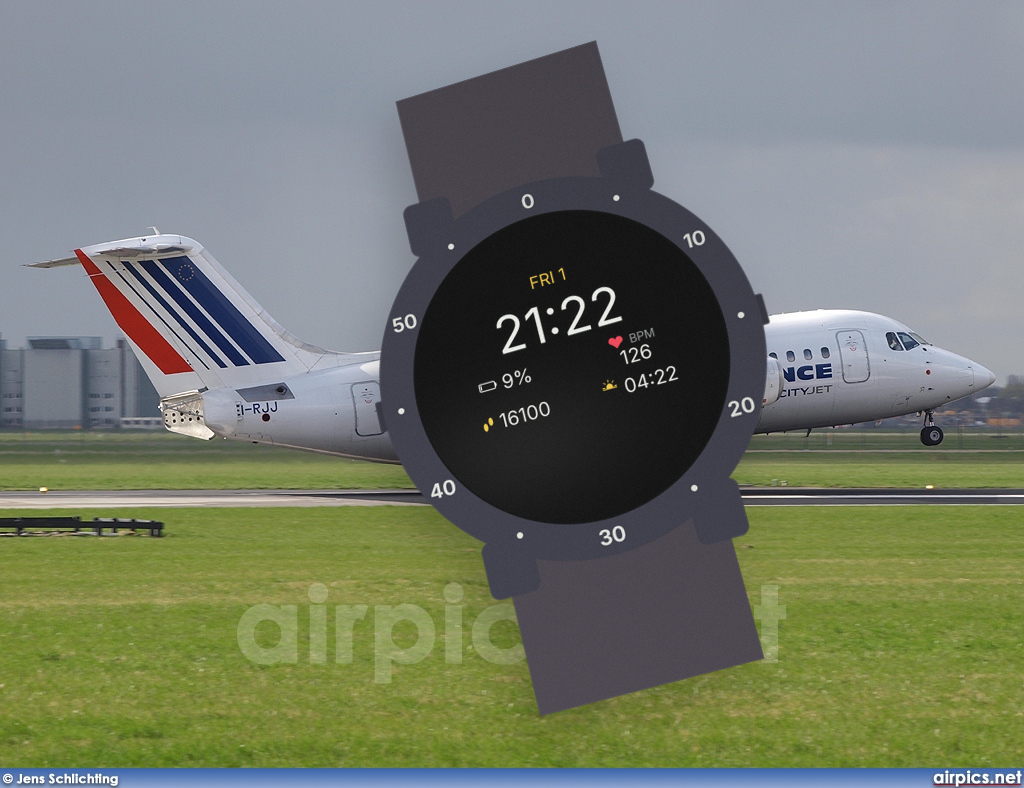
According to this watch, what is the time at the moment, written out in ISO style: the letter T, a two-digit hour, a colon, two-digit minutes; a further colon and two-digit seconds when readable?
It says T21:22
